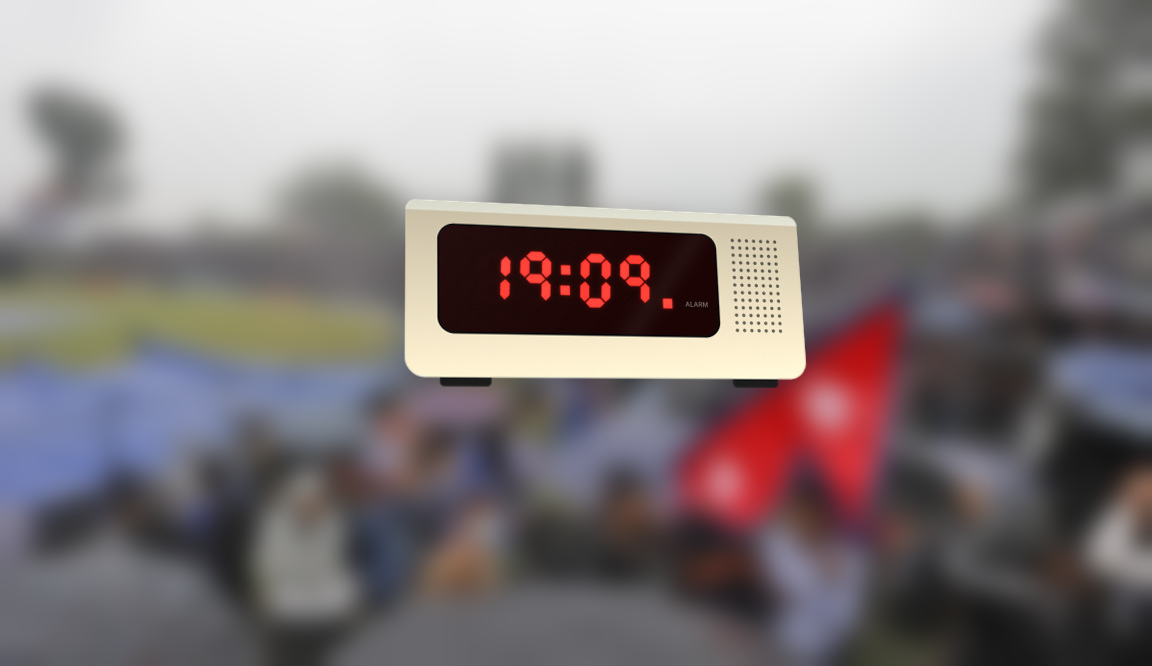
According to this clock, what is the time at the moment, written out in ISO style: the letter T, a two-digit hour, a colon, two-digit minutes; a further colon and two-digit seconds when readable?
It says T19:09
